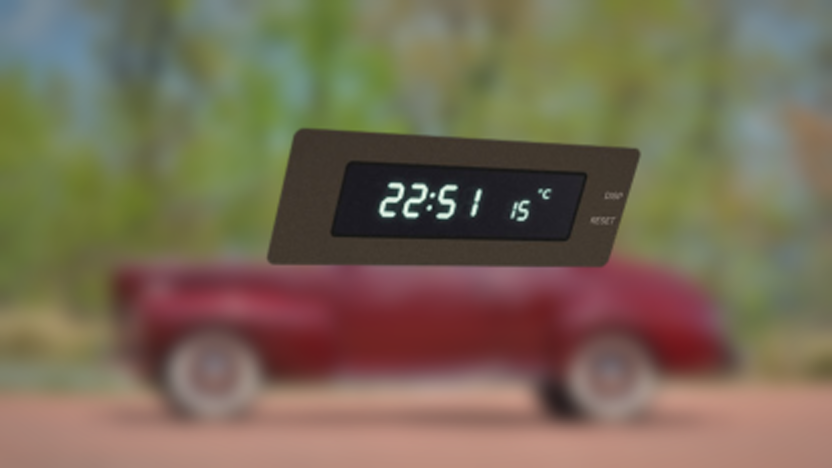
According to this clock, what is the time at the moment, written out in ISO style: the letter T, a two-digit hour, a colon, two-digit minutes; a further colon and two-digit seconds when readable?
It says T22:51
